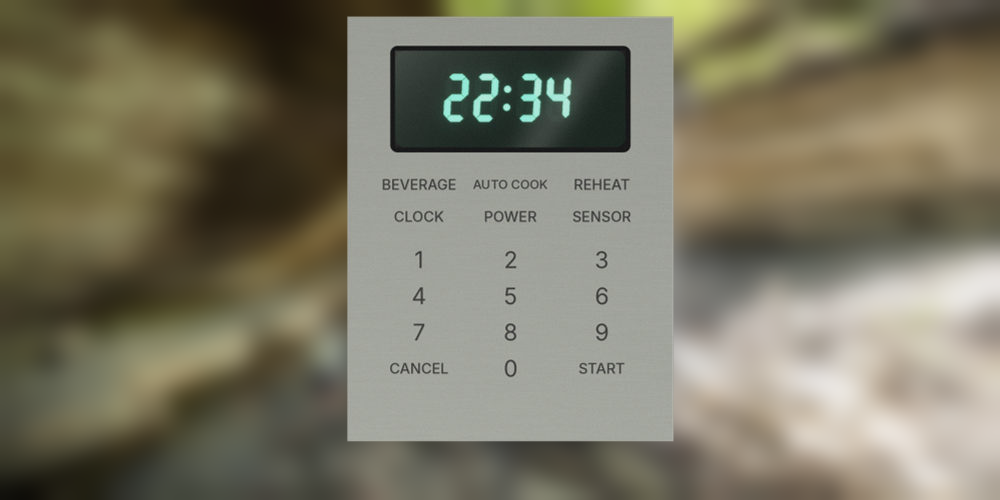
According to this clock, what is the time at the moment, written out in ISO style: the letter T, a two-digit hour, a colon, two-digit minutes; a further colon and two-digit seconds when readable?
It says T22:34
